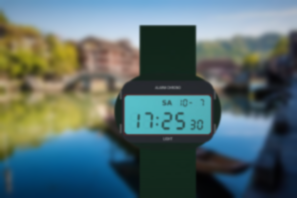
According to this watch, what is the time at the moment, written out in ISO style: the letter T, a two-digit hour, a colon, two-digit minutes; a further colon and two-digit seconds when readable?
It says T17:25
